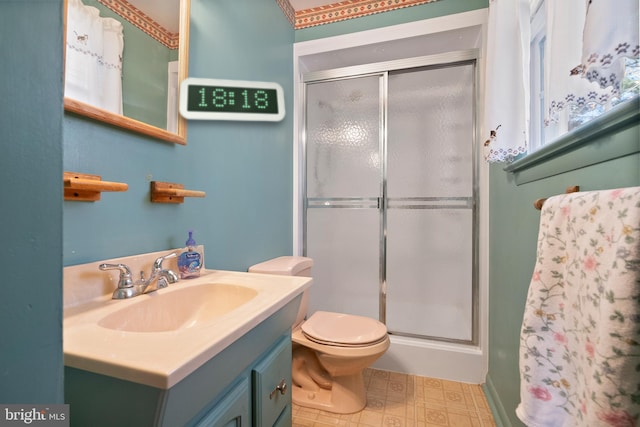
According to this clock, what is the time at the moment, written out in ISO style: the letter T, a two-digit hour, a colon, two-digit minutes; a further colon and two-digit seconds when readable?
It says T18:18
